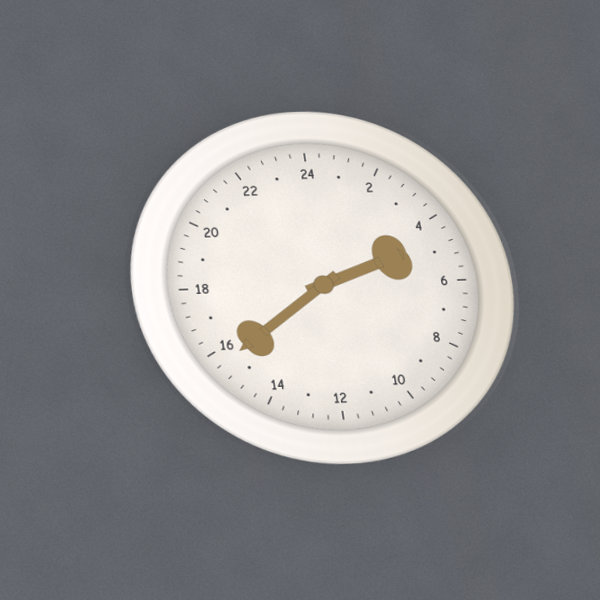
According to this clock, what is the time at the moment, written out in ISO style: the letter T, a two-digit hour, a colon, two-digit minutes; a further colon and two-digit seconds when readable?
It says T04:39
